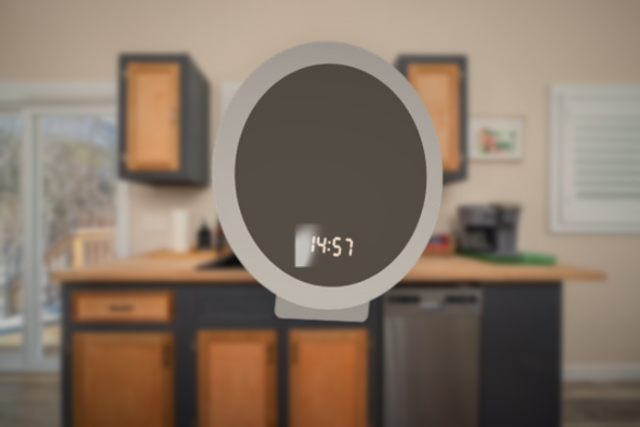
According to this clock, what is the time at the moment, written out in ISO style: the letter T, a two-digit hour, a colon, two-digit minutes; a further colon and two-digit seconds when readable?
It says T14:57
